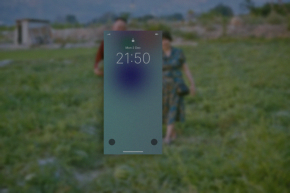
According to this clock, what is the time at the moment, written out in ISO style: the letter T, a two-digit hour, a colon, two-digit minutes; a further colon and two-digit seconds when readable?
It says T21:50
